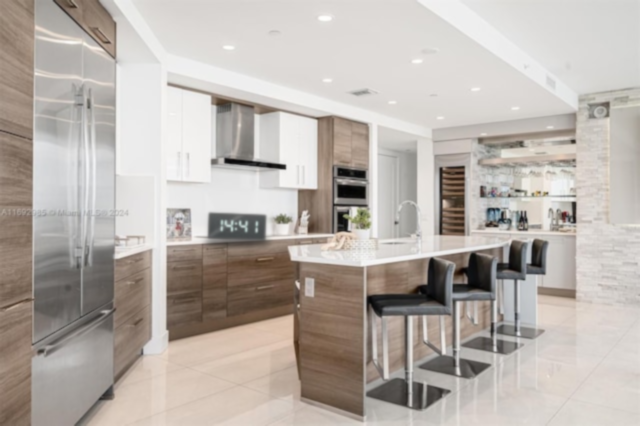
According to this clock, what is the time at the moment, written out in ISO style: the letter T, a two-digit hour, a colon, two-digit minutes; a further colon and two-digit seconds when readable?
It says T14:41
